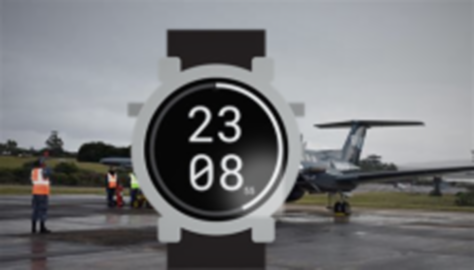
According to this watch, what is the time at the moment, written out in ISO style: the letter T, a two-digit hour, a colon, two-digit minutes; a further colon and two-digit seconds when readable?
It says T23:08
